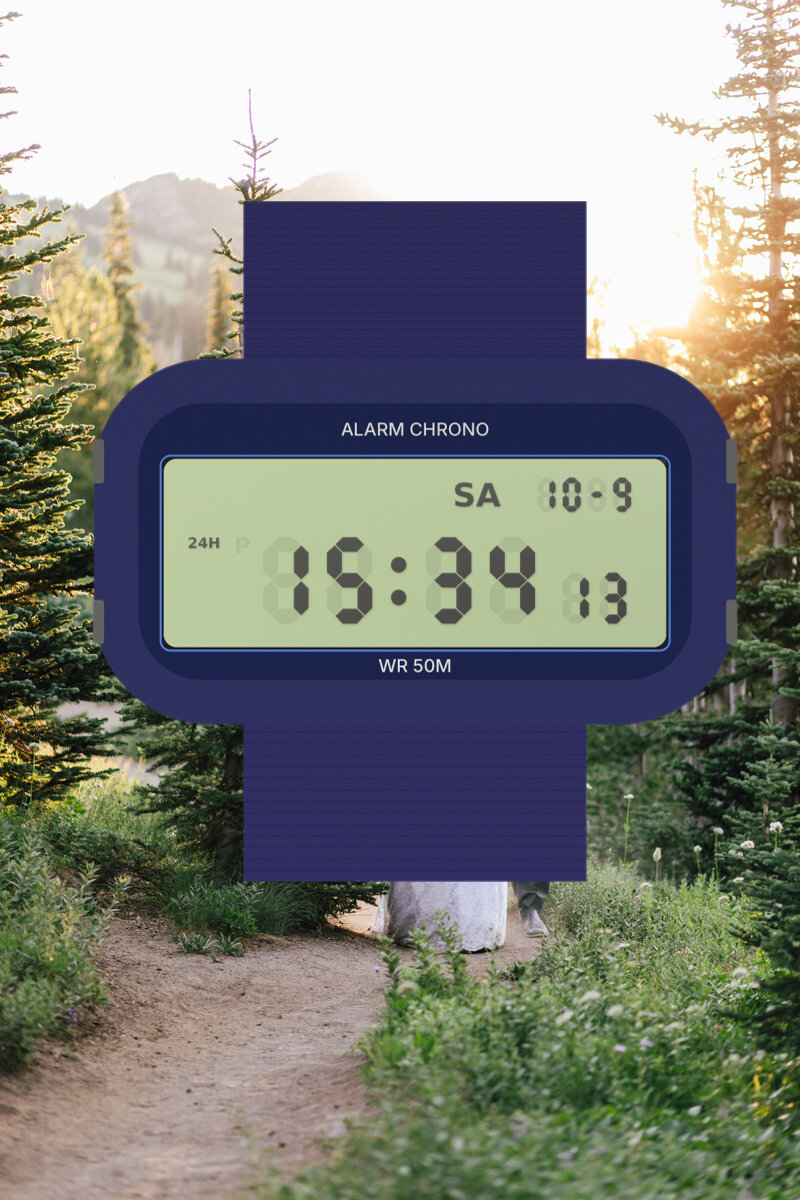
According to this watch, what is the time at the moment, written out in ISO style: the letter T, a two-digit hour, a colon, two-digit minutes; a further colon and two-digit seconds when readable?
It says T15:34:13
